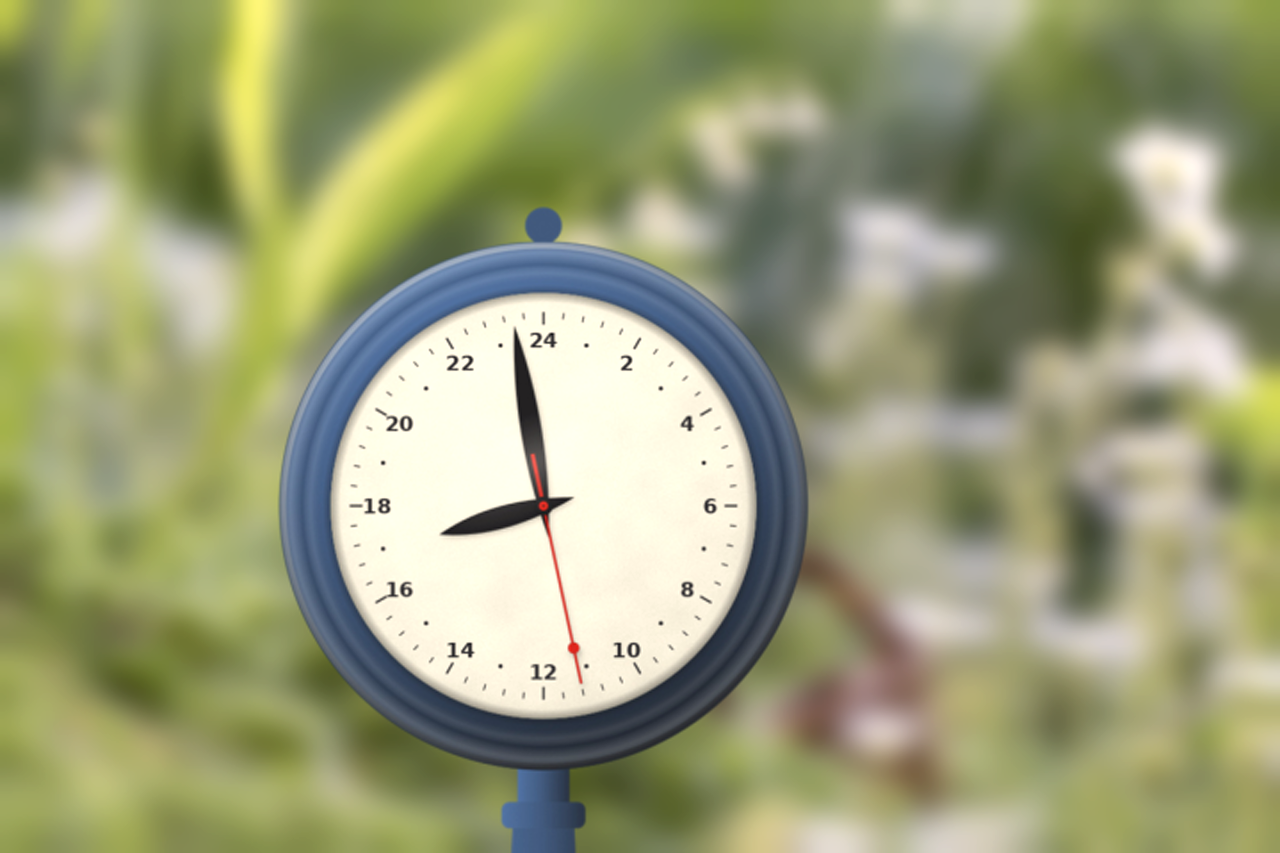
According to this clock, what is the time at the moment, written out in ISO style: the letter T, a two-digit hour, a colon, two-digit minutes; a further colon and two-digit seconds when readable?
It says T16:58:28
